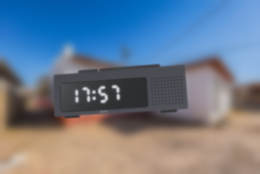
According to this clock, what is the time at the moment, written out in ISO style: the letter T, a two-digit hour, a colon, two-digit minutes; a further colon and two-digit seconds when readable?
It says T17:57
